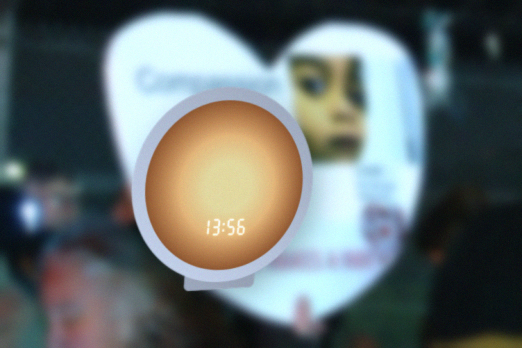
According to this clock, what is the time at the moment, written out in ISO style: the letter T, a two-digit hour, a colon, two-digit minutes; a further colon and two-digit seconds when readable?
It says T13:56
